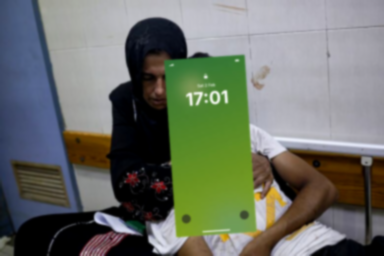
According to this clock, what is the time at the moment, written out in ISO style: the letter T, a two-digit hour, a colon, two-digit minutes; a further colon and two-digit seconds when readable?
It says T17:01
